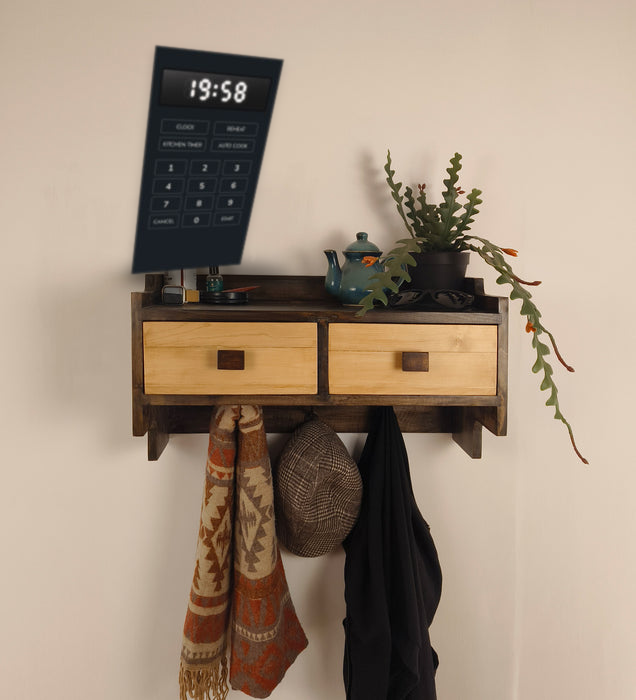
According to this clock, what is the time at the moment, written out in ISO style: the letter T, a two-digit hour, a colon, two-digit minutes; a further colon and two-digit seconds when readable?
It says T19:58
